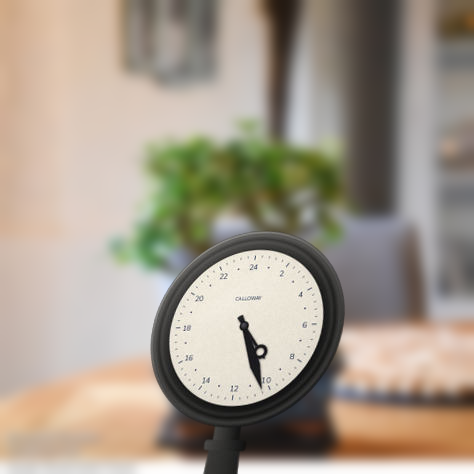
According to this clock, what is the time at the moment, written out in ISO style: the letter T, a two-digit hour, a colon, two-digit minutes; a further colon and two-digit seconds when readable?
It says T09:26
